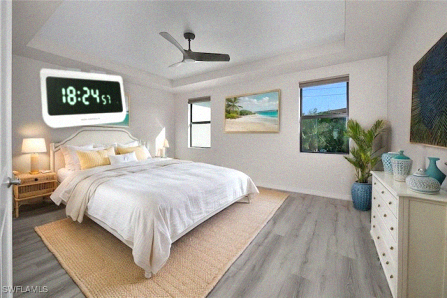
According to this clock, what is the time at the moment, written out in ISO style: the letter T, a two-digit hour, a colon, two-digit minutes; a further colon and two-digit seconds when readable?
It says T18:24:57
